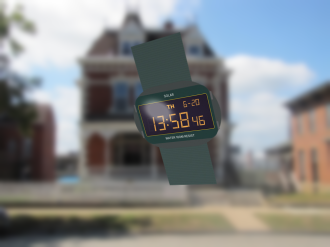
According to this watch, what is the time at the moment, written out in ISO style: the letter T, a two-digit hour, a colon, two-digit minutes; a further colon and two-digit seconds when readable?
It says T13:58:46
